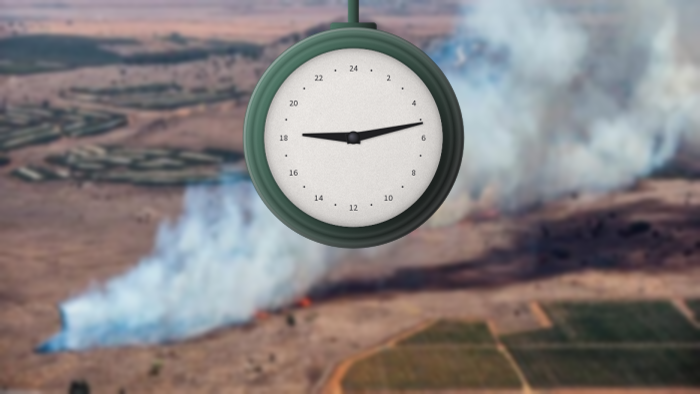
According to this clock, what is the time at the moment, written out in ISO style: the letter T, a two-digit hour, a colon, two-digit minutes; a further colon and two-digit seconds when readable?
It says T18:13
